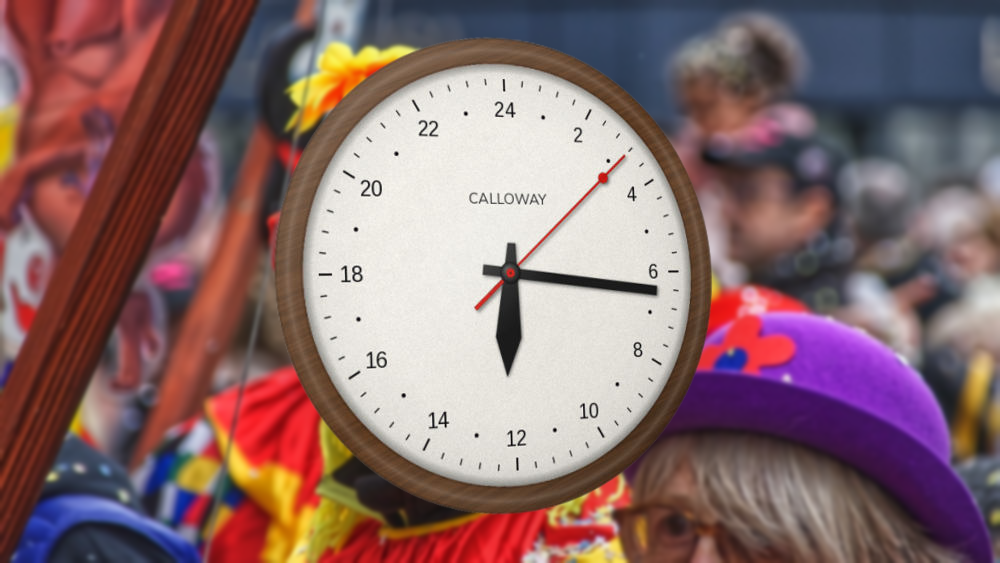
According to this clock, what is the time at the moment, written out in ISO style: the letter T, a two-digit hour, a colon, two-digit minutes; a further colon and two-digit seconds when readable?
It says T12:16:08
